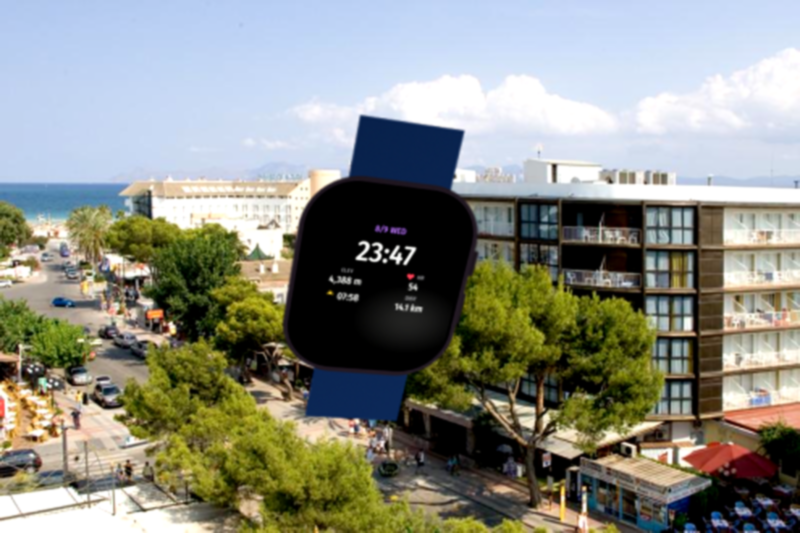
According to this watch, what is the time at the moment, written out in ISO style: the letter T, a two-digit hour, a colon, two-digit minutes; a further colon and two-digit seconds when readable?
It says T23:47
